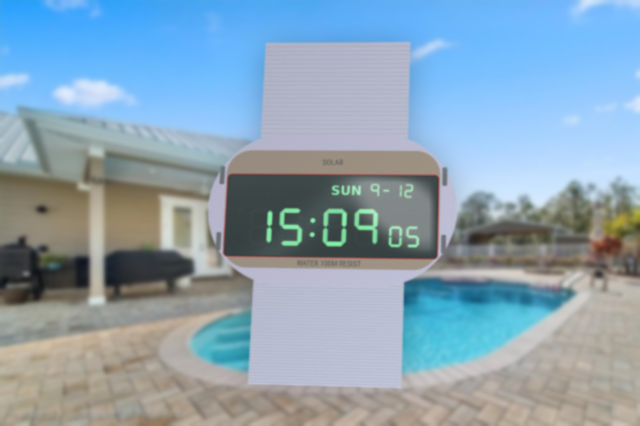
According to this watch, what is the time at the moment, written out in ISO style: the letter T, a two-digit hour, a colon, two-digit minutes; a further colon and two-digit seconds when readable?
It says T15:09:05
